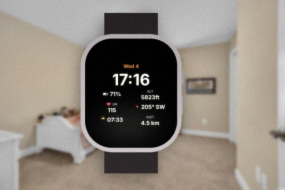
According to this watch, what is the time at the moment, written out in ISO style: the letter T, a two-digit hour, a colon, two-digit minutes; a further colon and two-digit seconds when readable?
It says T17:16
